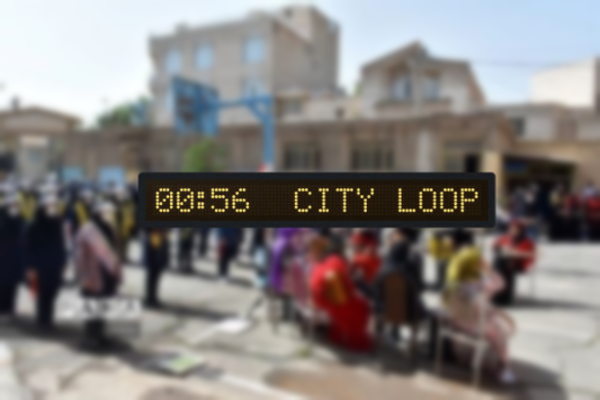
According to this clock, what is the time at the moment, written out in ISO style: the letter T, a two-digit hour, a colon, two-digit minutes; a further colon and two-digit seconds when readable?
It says T00:56
